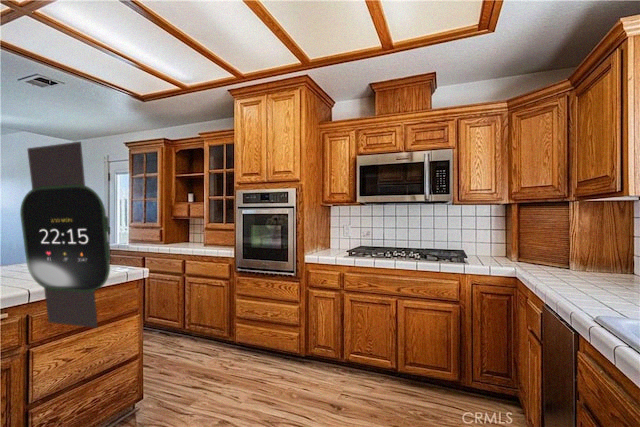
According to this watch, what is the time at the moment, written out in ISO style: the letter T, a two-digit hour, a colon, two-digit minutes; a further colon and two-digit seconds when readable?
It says T22:15
